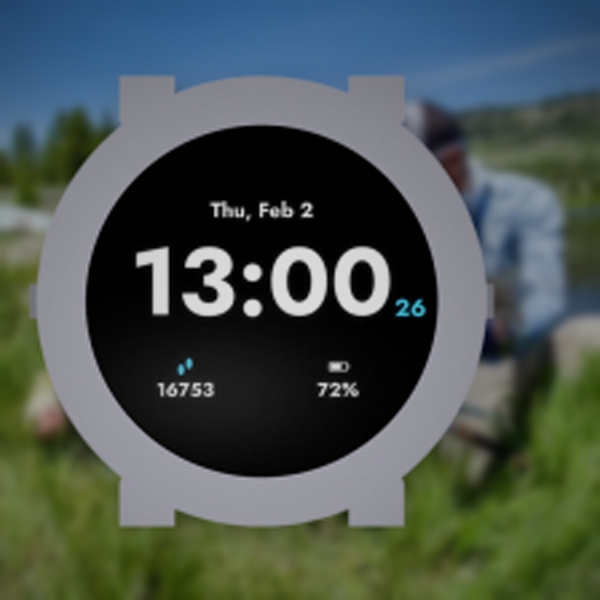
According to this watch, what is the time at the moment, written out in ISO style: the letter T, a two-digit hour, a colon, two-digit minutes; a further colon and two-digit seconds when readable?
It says T13:00:26
